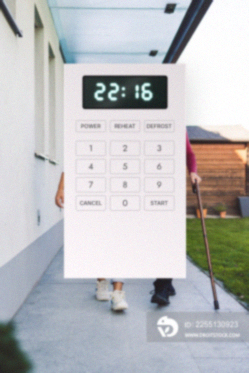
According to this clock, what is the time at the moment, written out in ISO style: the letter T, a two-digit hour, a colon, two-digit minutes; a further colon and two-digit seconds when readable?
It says T22:16
